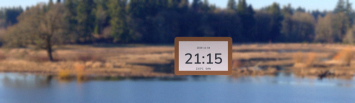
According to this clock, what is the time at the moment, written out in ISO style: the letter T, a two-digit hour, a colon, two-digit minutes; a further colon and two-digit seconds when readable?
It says T21:15
